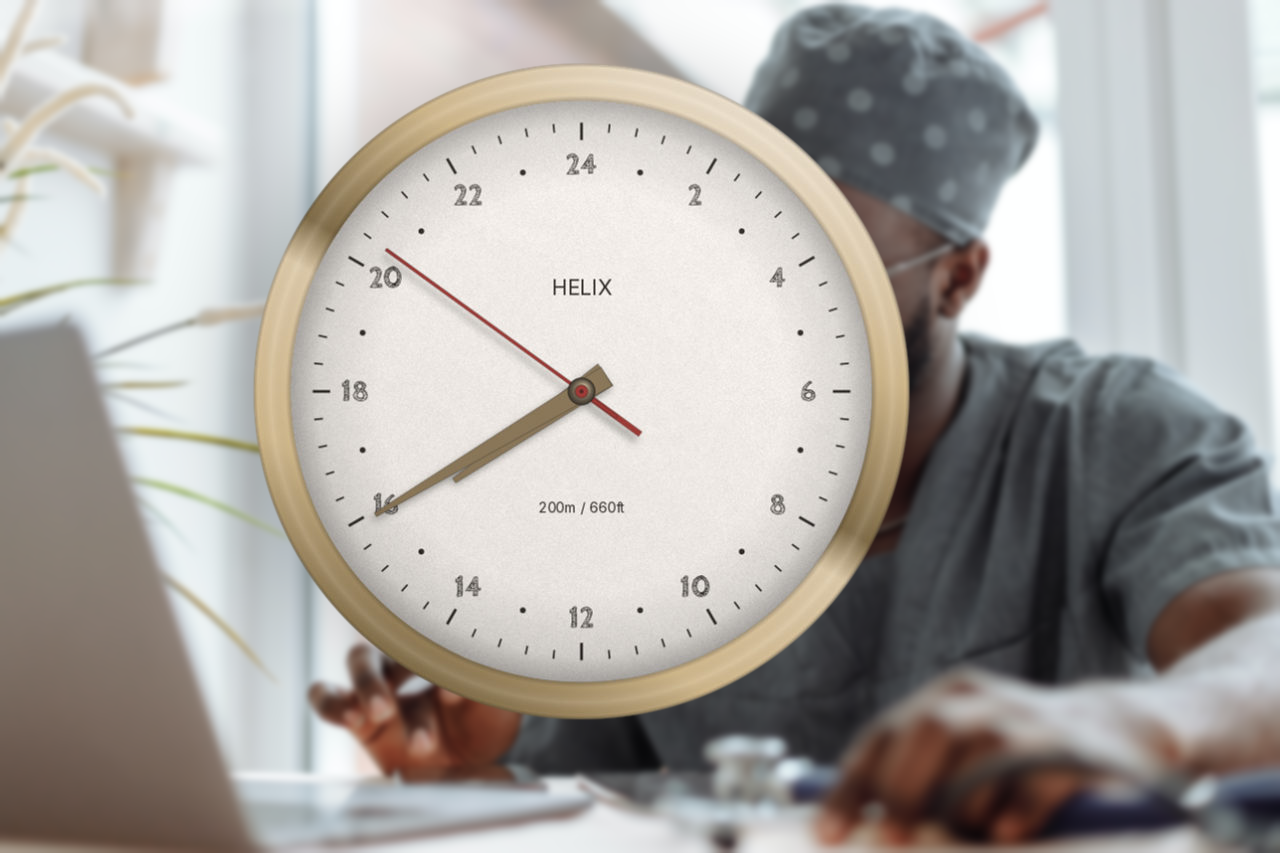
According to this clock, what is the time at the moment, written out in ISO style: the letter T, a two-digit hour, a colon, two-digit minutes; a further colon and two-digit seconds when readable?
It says T15:39:51
